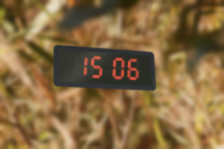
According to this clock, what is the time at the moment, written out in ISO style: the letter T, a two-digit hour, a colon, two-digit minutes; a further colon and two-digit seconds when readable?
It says T15:06
